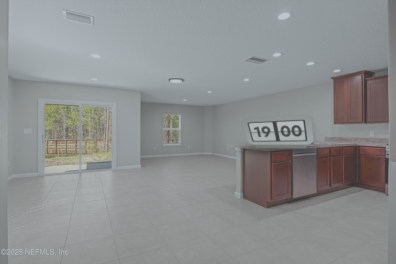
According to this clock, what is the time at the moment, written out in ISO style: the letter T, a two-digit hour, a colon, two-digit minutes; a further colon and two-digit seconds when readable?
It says T19:00
